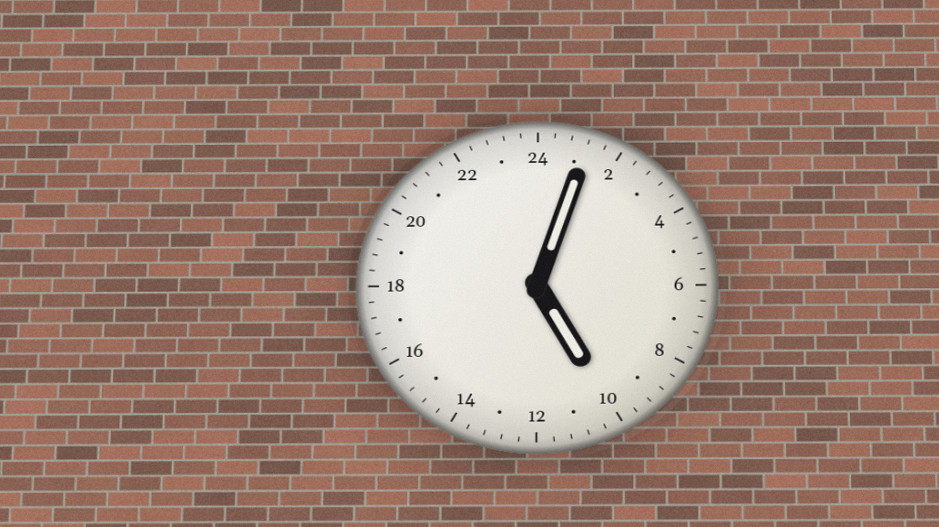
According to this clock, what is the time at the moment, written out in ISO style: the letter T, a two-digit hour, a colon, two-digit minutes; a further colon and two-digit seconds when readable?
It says T10:03
